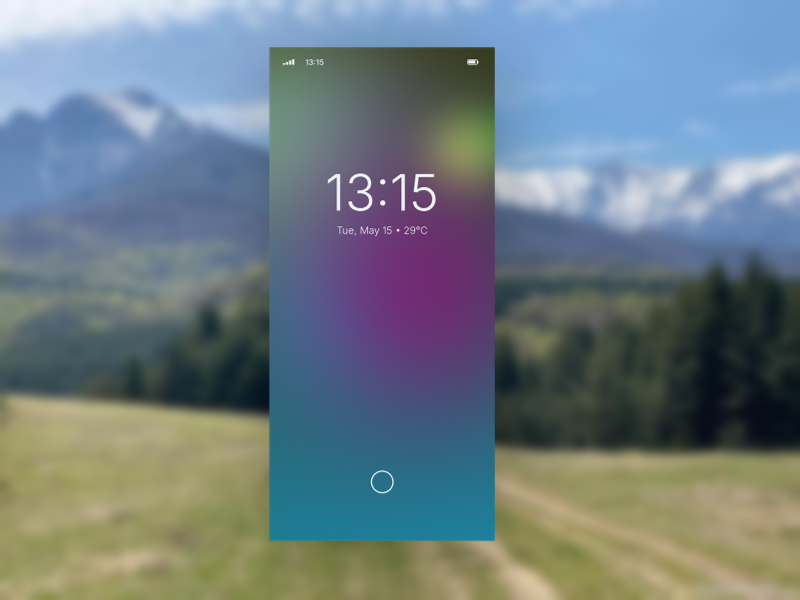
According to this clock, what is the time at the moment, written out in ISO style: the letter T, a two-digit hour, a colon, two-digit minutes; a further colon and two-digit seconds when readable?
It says T13:15
